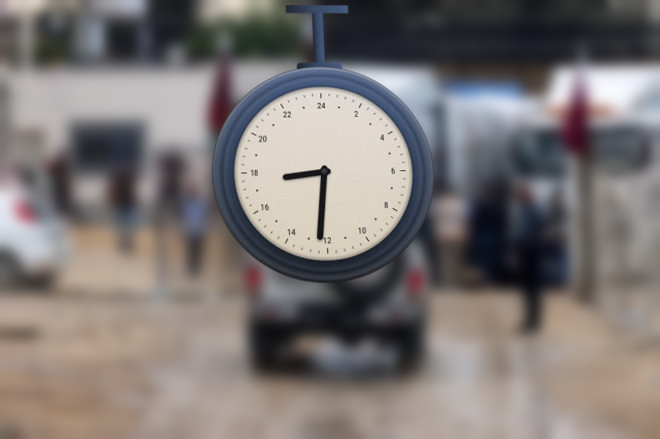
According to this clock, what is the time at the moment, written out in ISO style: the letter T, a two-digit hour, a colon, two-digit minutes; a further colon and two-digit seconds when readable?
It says T17:31
